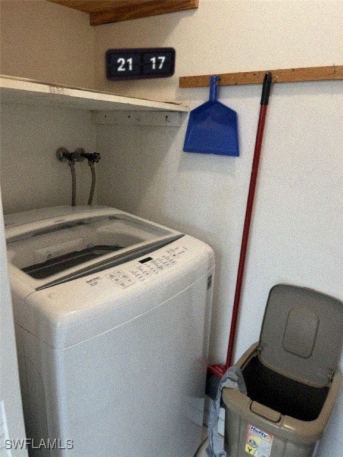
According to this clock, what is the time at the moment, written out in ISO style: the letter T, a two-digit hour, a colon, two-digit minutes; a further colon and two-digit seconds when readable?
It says T21:17
